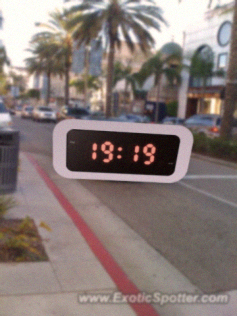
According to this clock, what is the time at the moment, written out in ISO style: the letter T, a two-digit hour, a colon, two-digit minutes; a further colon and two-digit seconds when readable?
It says T19:19
